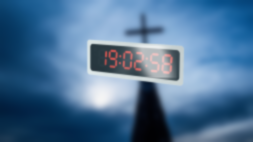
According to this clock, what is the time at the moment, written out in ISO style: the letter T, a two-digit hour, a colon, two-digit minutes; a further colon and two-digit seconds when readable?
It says T19:02:58
